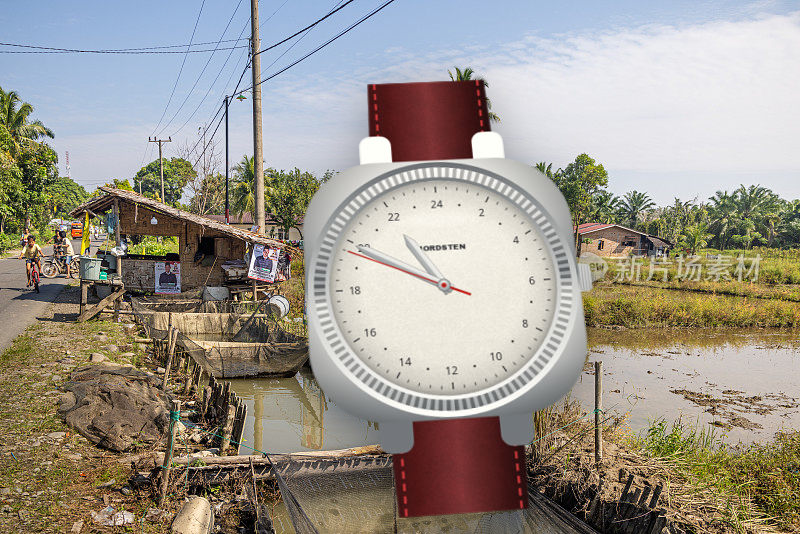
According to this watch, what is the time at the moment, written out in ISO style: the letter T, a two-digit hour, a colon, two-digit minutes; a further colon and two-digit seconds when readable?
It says T21:49:49
